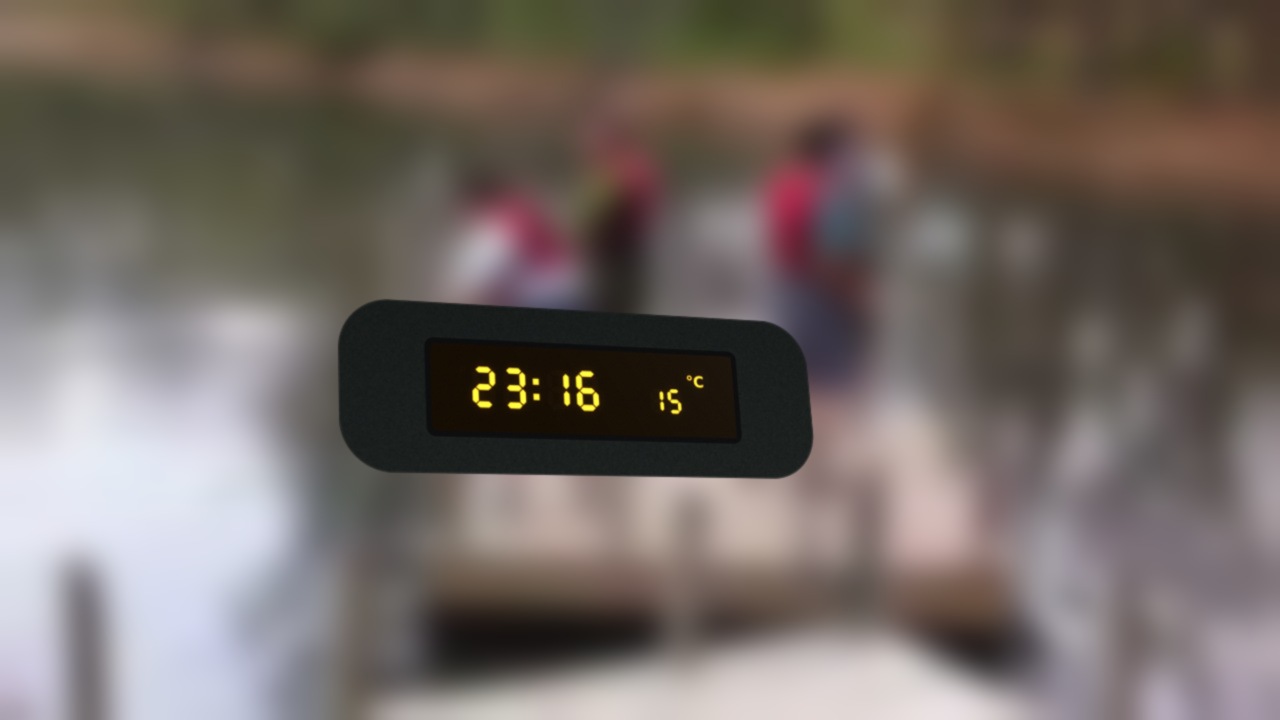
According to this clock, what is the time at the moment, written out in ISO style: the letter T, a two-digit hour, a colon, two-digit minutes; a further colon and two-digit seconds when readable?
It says T23:16
